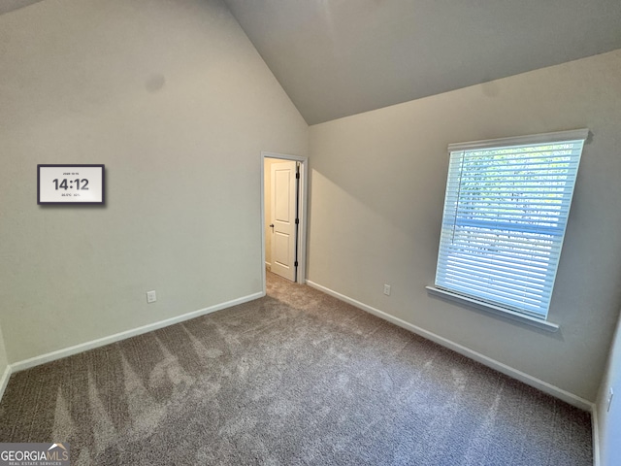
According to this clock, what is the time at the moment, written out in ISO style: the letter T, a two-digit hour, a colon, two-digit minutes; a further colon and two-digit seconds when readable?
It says T14:12
